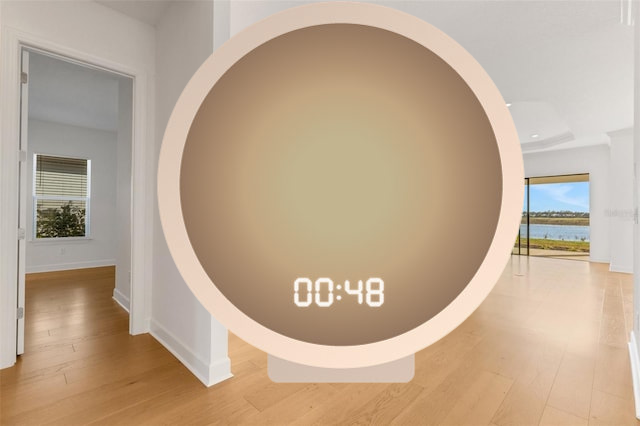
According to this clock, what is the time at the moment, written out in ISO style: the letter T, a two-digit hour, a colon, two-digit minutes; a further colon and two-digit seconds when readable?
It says T00:48
